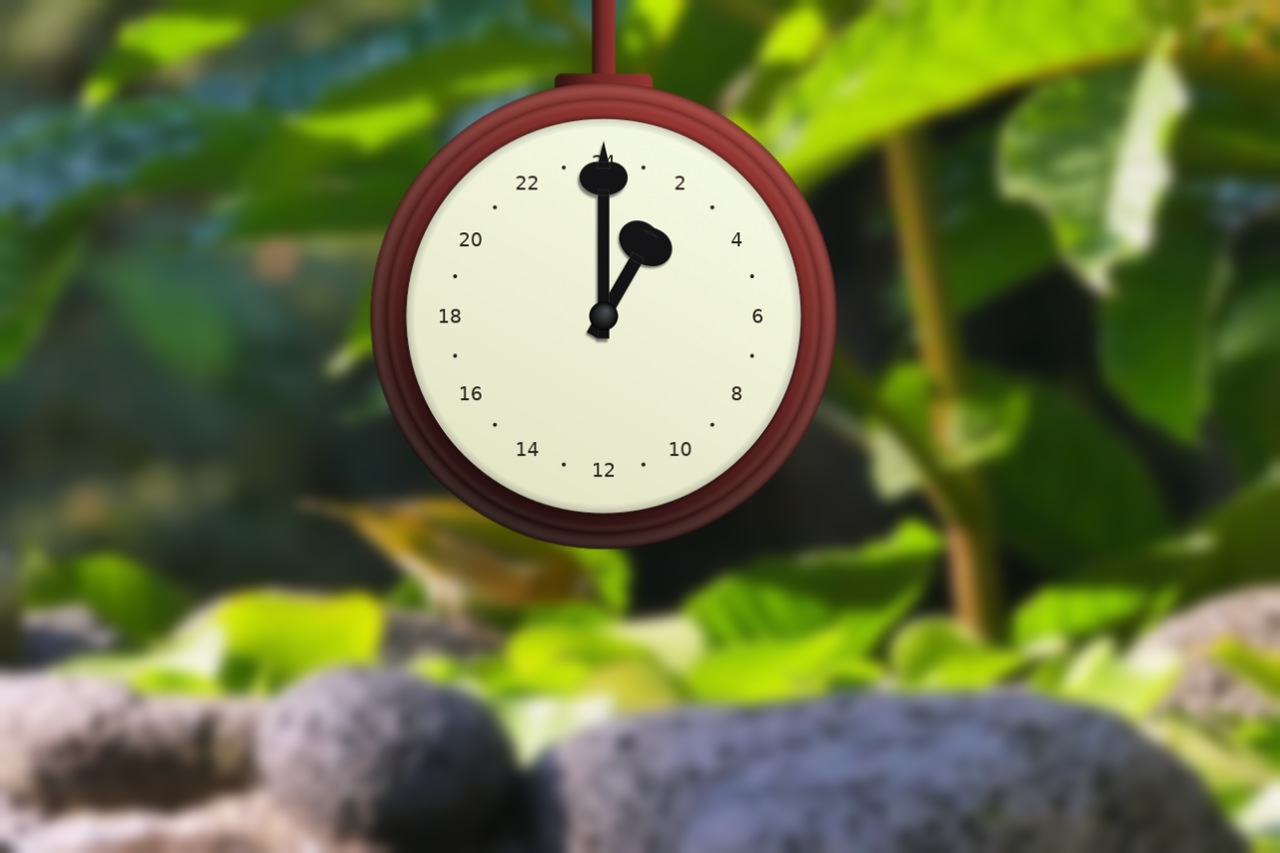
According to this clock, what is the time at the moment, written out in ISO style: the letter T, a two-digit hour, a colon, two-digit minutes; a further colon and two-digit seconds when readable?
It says T02:00
